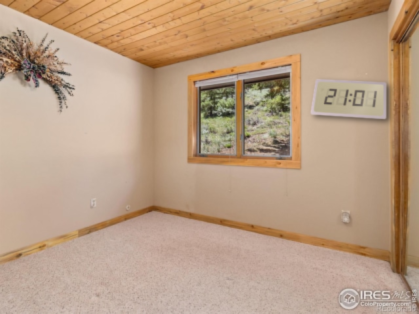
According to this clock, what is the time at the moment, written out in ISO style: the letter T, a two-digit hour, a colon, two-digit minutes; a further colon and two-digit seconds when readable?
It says T21:01
